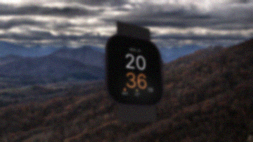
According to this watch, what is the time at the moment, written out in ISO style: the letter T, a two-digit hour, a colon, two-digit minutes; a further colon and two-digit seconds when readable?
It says T20:36
